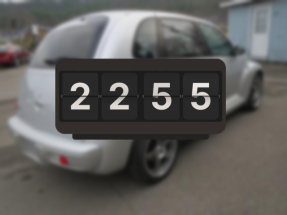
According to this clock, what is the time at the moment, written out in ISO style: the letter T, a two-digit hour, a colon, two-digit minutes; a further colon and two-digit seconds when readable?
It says T22:55
